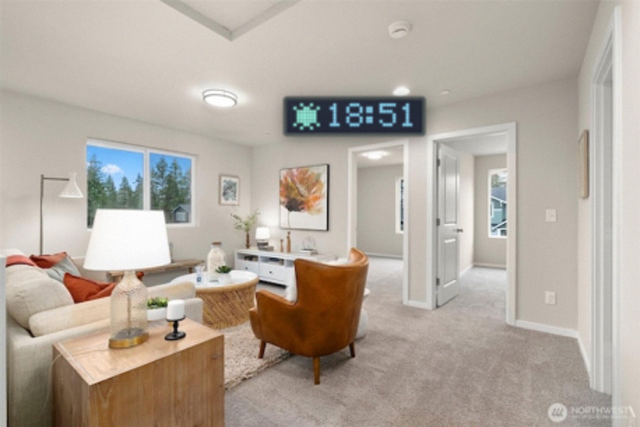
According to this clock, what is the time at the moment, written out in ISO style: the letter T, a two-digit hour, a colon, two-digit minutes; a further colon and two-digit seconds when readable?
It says T18:51
